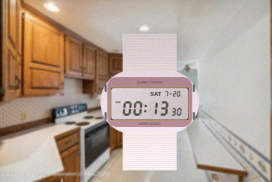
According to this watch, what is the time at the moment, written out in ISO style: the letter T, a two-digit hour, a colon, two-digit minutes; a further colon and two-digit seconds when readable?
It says T00:13:30
